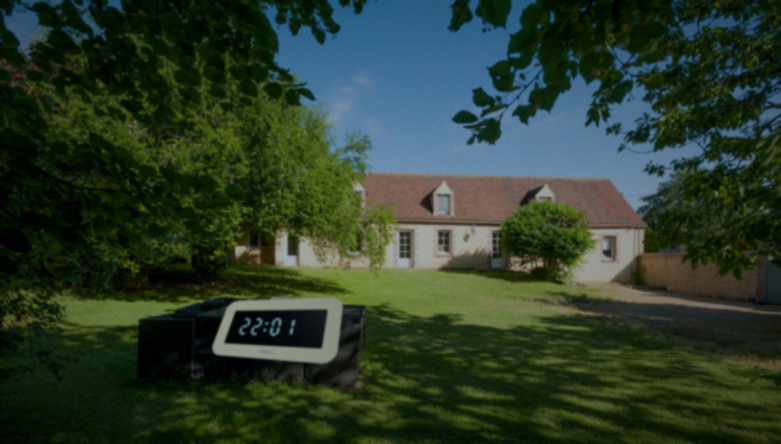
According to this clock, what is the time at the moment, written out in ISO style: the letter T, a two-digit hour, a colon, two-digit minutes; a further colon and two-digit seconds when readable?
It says T22:01
